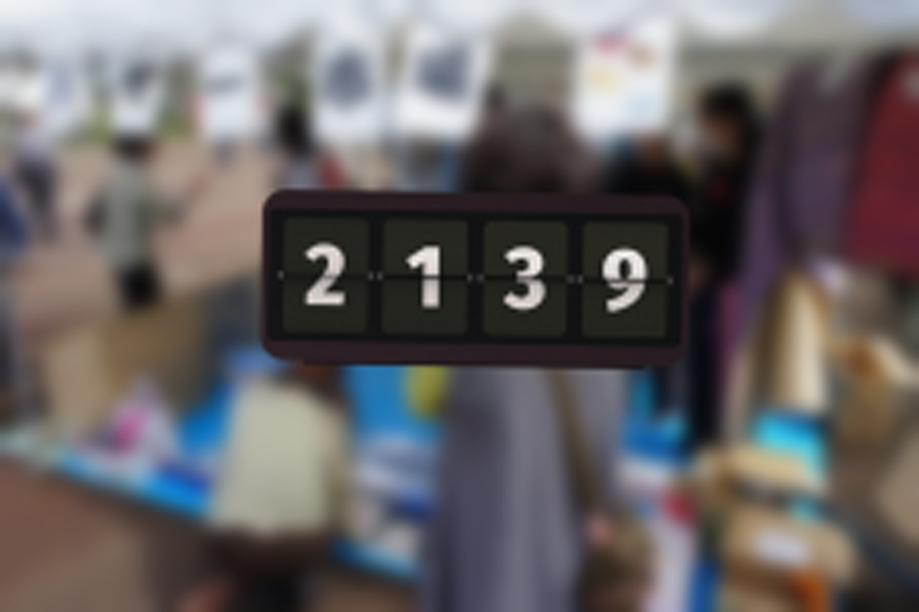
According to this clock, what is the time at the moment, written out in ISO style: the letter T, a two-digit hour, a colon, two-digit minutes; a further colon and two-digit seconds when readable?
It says T21:39
